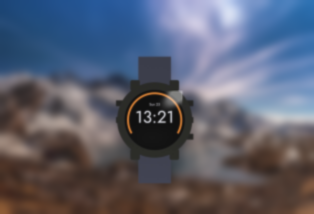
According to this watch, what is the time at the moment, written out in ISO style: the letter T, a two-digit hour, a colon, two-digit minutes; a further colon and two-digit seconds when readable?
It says T13:21
